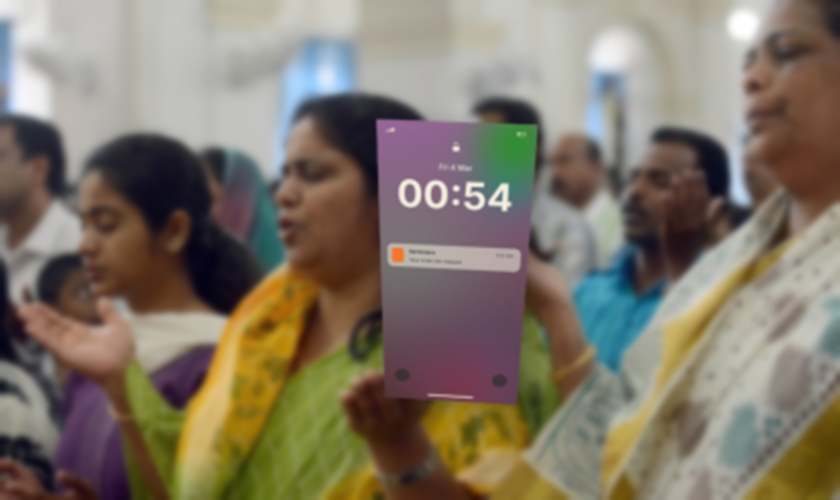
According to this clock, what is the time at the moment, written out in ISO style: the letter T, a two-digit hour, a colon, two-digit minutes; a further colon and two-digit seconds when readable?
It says T00:54
